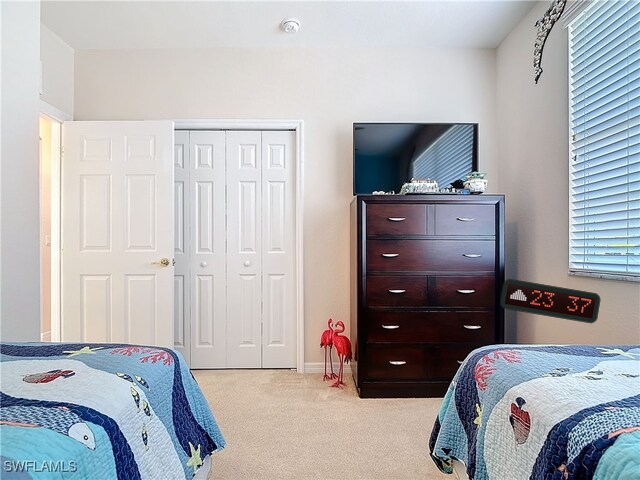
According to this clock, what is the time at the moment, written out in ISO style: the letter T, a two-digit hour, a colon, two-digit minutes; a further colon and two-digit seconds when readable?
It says T23:37
